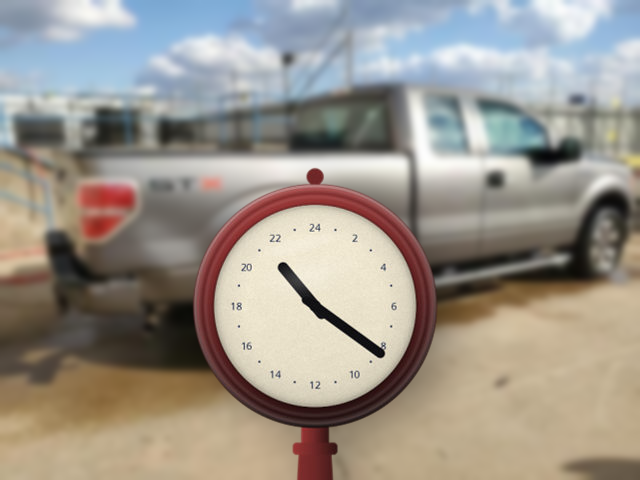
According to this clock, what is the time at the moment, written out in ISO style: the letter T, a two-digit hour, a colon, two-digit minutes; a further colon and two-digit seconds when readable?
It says T21:21
